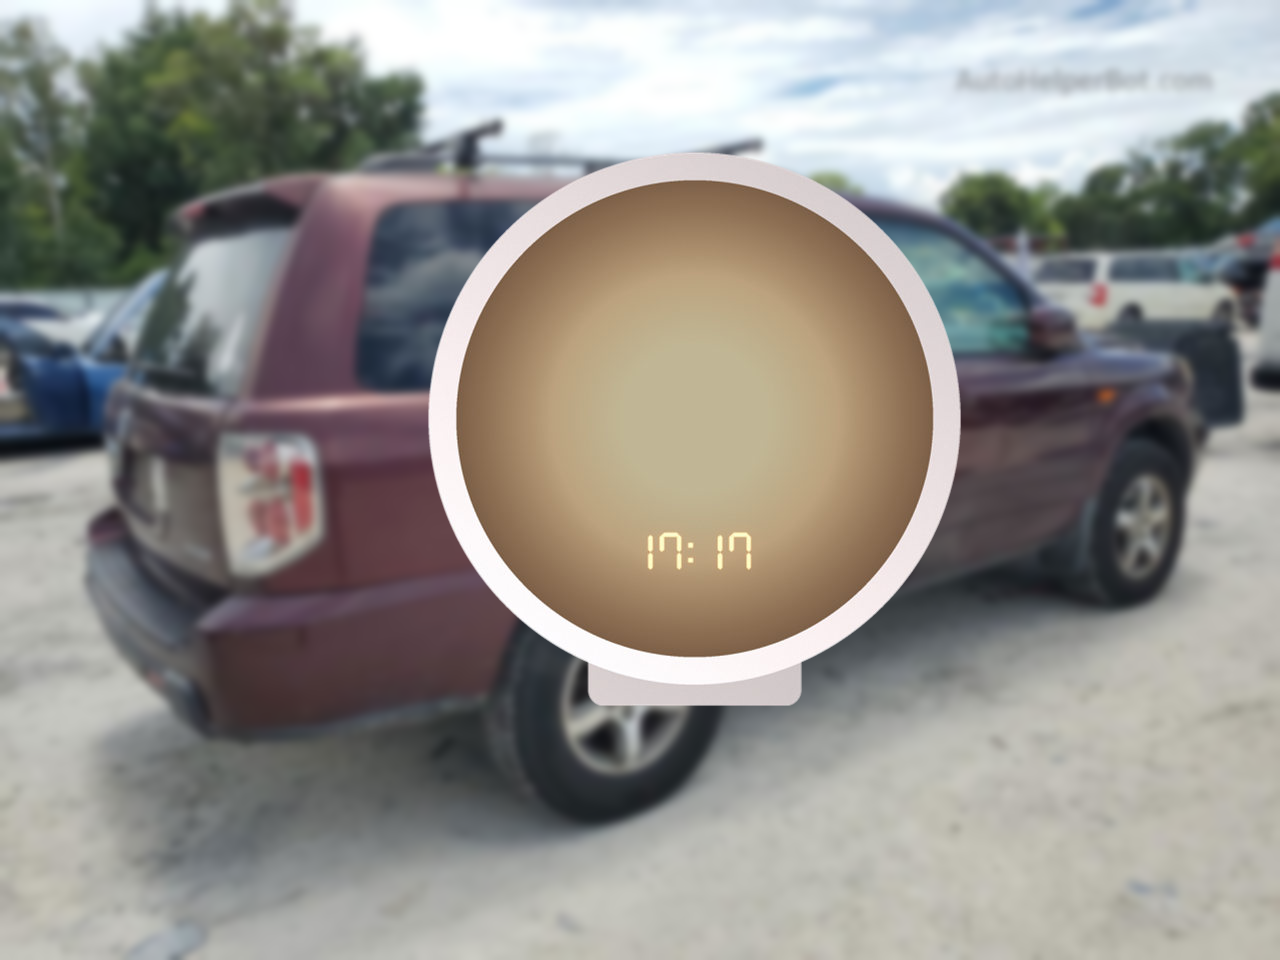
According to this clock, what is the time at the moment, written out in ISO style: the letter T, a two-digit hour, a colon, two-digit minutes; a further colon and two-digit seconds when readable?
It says T17:17
